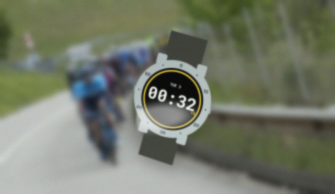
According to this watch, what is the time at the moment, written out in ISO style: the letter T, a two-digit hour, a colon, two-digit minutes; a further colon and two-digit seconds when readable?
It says T00:32
